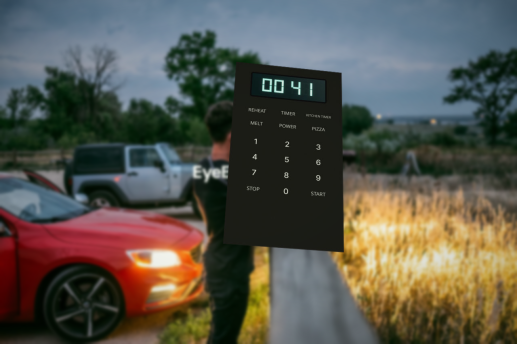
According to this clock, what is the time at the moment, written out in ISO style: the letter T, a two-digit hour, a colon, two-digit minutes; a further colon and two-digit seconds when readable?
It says T00:41
